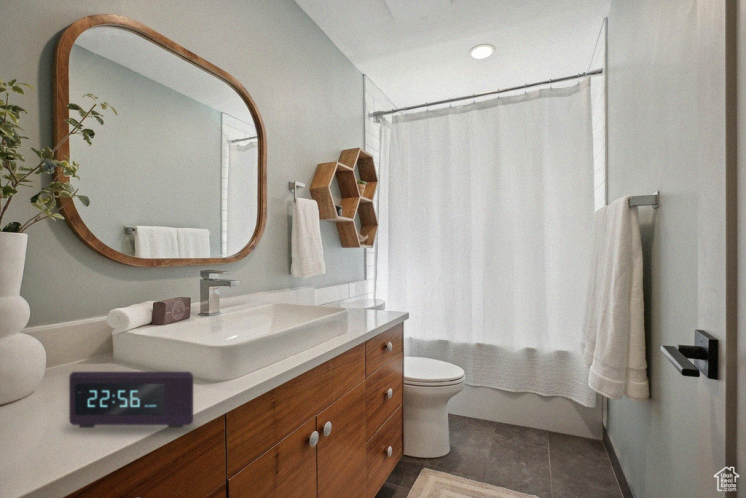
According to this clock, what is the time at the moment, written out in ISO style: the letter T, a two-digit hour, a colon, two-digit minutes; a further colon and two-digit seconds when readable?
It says T22:56
